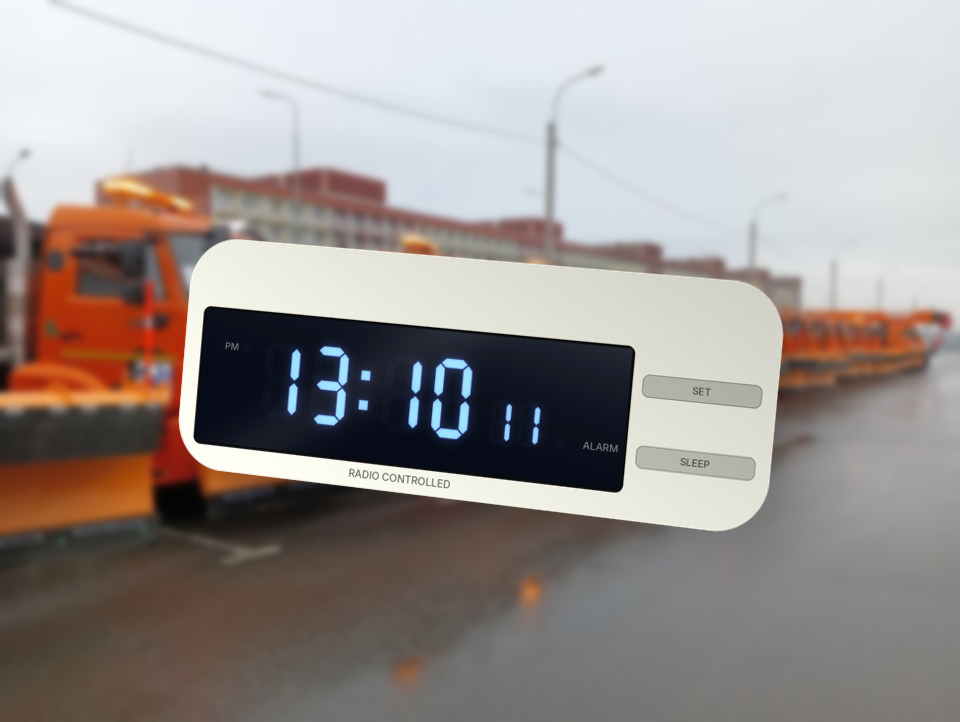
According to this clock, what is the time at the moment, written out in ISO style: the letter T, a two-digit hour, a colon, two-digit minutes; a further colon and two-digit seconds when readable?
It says T13:10:11
